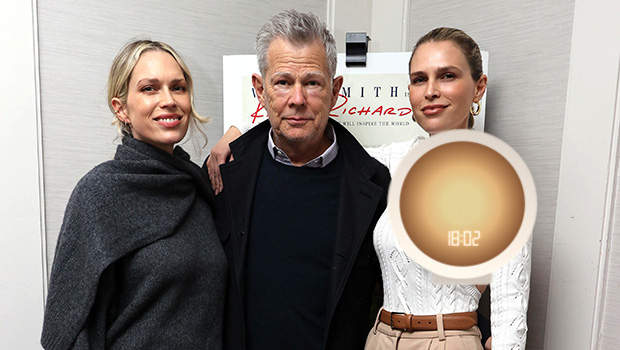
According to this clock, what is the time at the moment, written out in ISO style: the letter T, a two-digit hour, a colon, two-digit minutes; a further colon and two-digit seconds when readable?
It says T18:02
